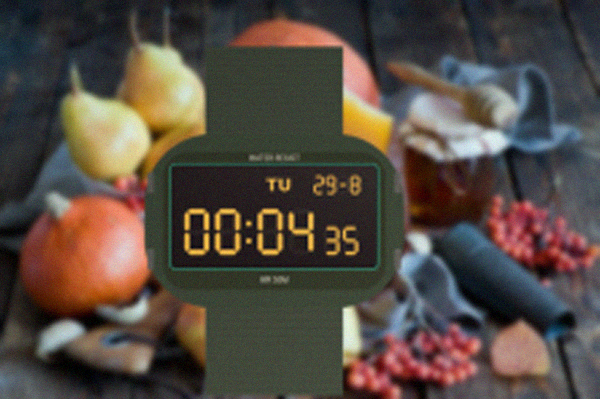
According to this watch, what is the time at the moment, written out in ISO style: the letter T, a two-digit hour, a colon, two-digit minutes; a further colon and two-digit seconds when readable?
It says T00:04:35
